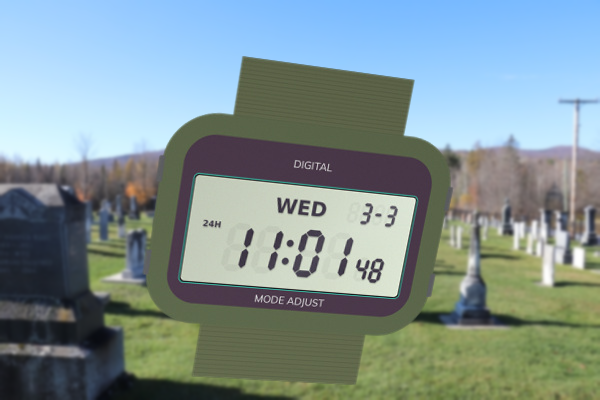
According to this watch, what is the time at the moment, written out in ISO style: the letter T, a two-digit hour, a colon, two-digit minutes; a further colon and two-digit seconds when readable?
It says T11:01:48
